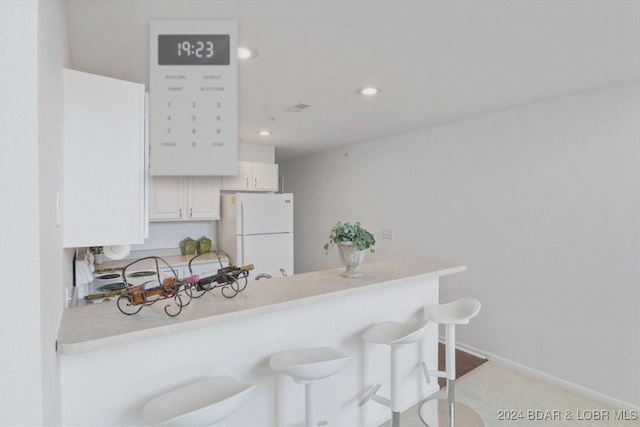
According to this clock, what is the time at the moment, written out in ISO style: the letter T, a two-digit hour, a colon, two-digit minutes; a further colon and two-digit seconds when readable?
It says T19:23
